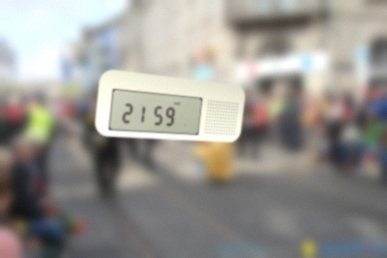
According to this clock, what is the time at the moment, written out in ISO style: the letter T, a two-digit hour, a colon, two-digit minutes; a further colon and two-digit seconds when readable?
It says T21:59
